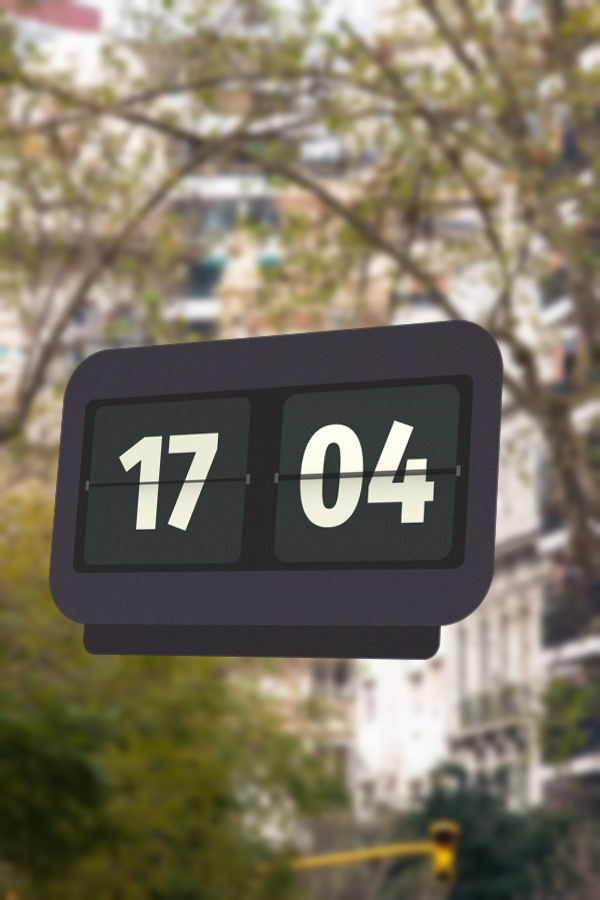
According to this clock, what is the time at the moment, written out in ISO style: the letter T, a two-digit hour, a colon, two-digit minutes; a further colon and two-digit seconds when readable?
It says T17:04
